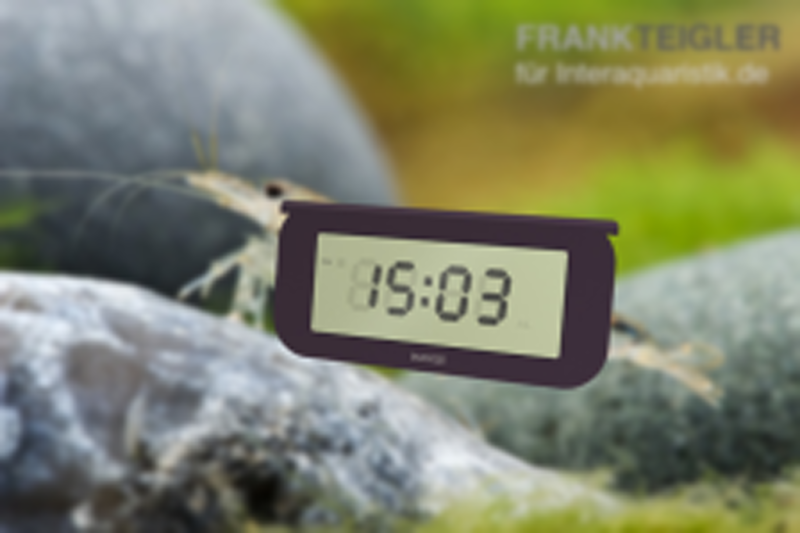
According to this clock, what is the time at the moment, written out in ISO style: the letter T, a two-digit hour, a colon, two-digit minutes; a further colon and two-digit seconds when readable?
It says T15:03
